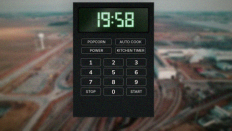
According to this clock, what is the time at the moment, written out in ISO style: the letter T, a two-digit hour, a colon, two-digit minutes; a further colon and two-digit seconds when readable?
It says T19:58
